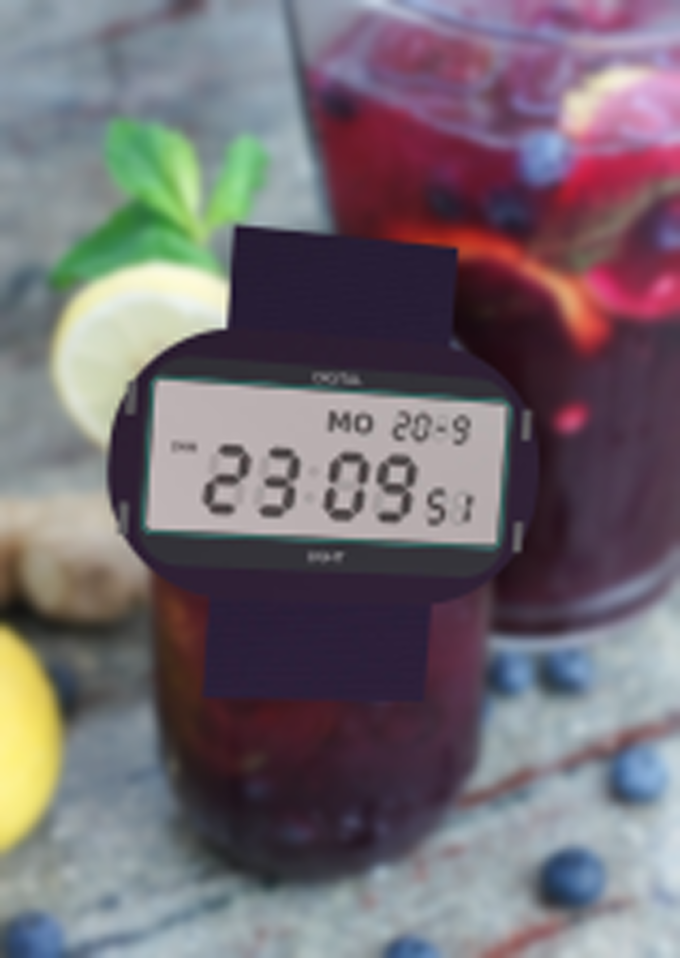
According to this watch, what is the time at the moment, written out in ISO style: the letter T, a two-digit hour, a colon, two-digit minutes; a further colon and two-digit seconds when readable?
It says T23:09:51
